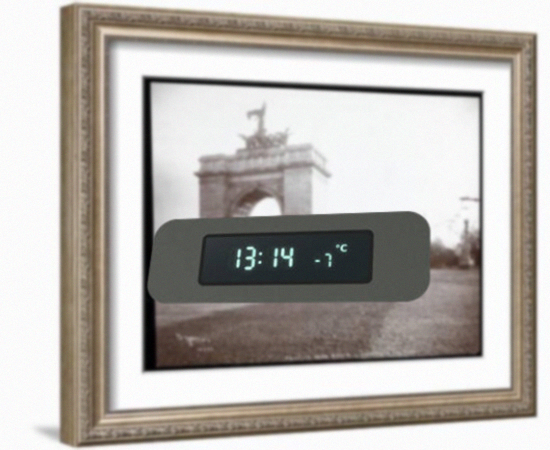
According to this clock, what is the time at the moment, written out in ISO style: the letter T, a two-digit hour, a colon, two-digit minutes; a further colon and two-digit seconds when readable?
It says T13:14
